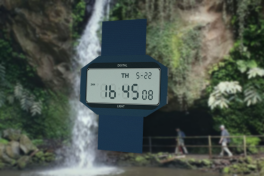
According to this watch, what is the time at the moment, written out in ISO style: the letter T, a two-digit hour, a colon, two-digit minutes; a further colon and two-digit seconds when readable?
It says T16:45:08
